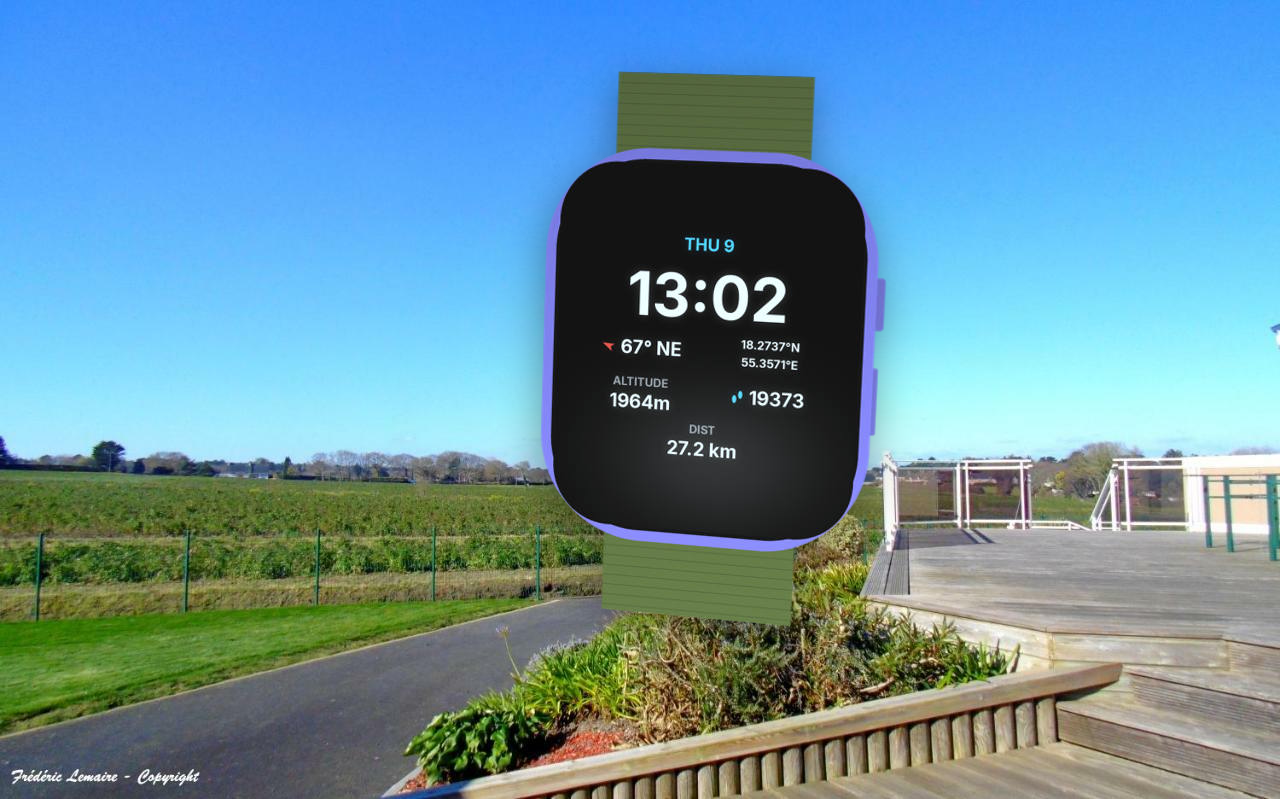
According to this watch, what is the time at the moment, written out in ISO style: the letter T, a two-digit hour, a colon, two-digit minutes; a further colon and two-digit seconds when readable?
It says T13:02
